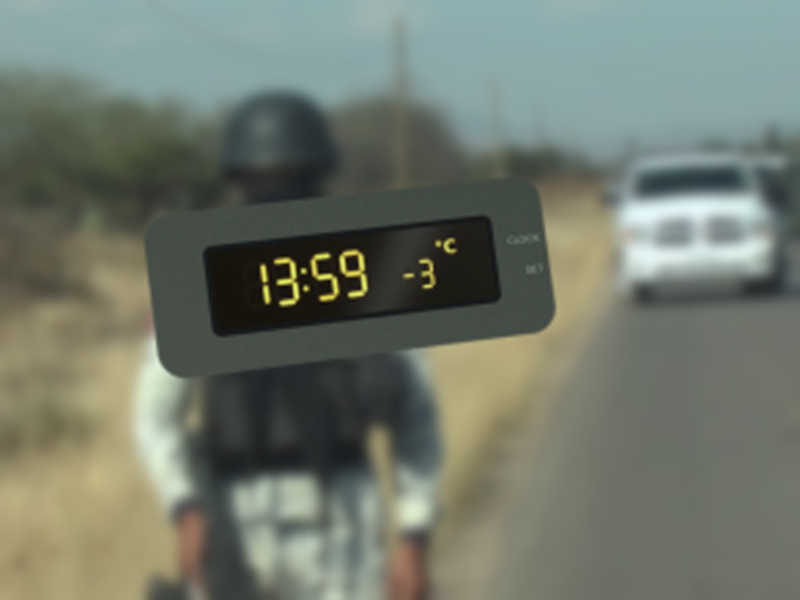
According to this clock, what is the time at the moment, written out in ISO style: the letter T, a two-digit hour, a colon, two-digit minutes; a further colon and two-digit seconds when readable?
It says T13:59
